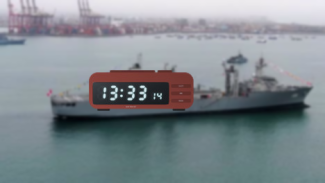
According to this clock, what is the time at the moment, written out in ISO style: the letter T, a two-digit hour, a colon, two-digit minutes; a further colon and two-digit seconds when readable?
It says T13:33:14
